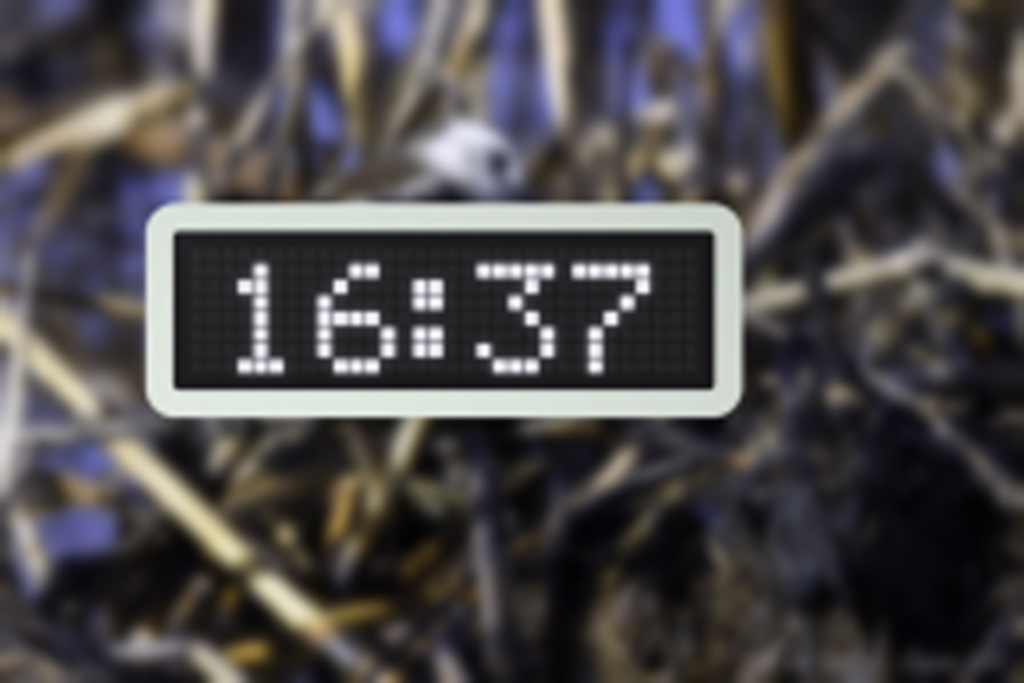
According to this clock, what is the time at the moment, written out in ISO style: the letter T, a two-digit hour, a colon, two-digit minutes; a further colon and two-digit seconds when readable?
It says T16:37
